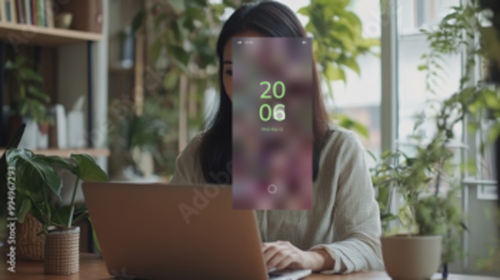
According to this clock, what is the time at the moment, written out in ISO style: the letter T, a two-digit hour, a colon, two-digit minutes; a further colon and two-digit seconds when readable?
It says T20:06
